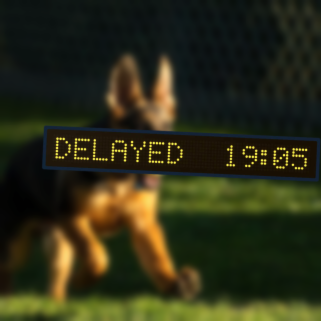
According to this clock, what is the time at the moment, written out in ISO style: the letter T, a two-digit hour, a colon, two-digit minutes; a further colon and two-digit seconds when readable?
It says T19:05
